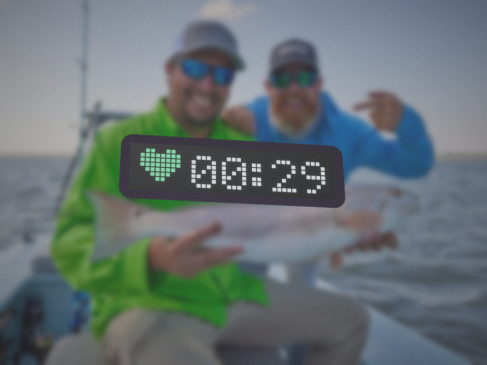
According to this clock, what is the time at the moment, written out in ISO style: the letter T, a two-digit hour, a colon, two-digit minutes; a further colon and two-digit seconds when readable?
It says T00:29
